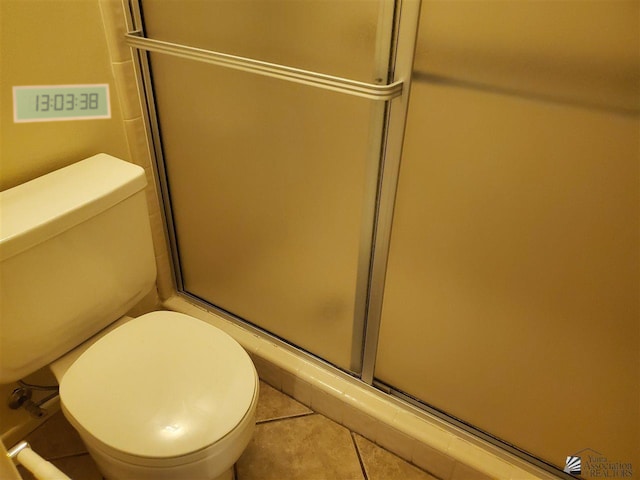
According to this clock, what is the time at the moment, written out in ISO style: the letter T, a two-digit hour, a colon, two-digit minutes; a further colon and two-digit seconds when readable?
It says T13:03:38
